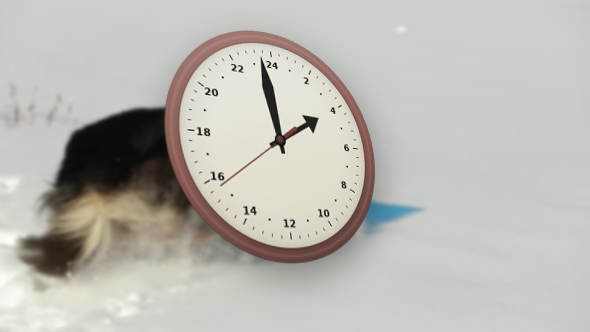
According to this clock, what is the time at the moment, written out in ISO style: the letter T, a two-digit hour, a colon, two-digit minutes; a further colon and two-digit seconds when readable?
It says T03:58:39
